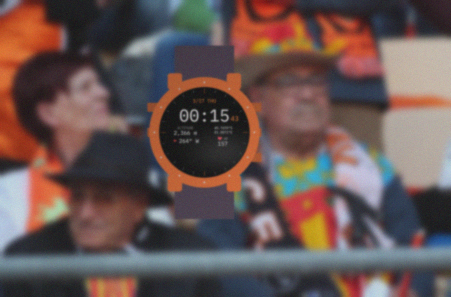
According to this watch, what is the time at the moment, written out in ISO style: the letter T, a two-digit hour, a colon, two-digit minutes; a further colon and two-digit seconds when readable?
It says T00:15
